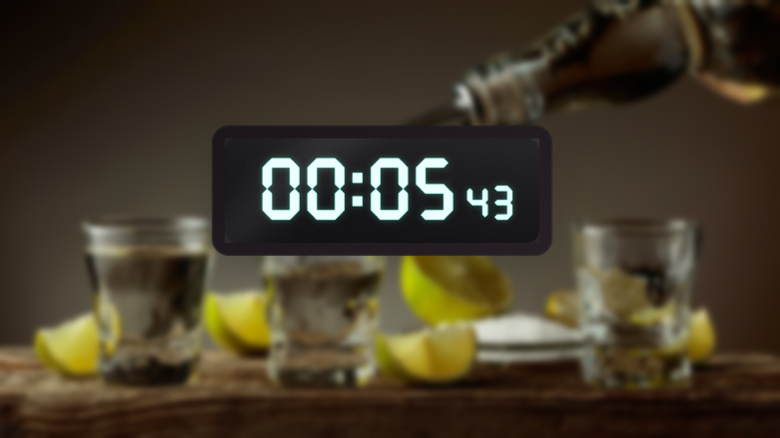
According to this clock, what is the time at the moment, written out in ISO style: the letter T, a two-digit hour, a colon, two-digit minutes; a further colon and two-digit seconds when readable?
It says T00:05:43
